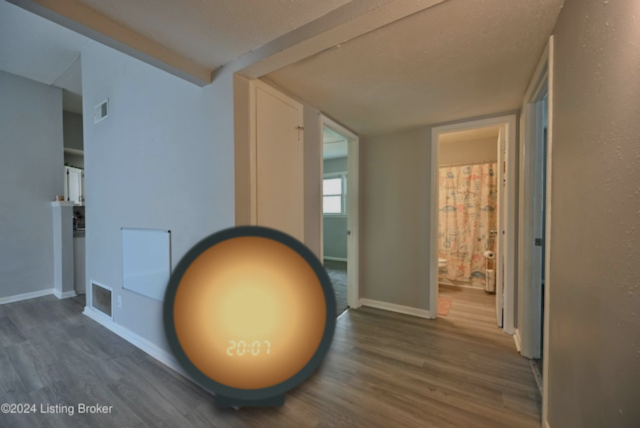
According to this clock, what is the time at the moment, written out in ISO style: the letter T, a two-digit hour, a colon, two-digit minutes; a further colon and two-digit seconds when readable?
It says T20:07
